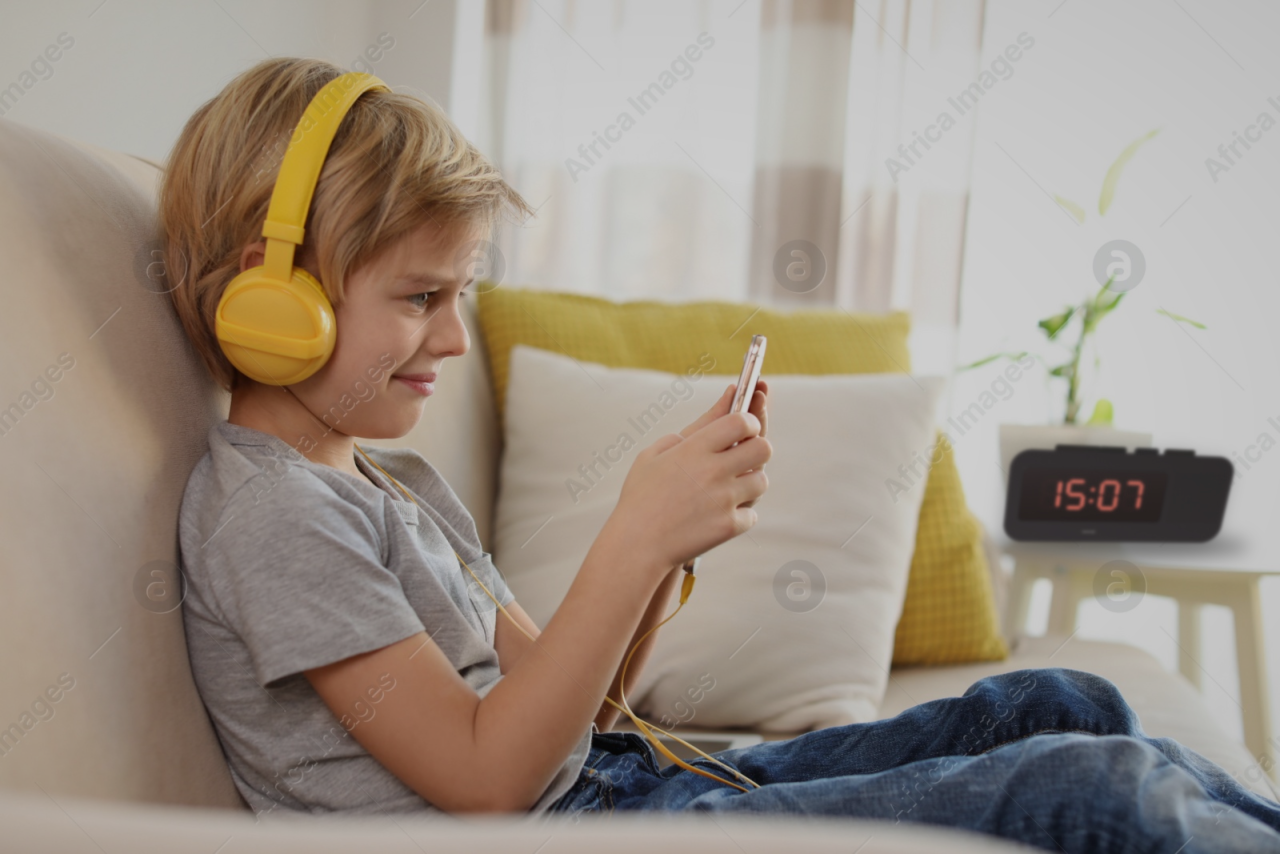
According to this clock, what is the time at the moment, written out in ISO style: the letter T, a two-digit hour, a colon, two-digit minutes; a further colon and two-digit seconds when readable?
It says T15:07
